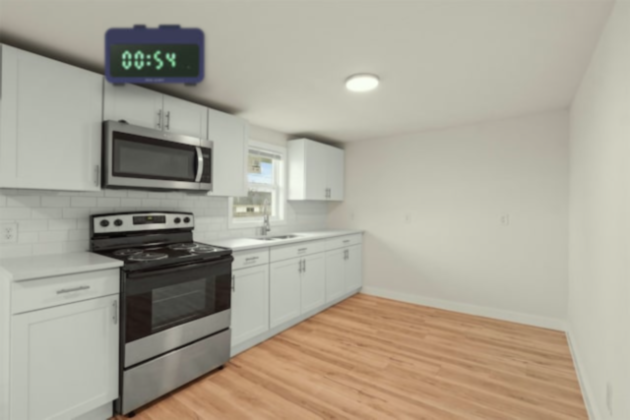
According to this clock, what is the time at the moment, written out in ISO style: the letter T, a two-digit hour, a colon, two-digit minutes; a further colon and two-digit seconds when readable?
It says T00:54
